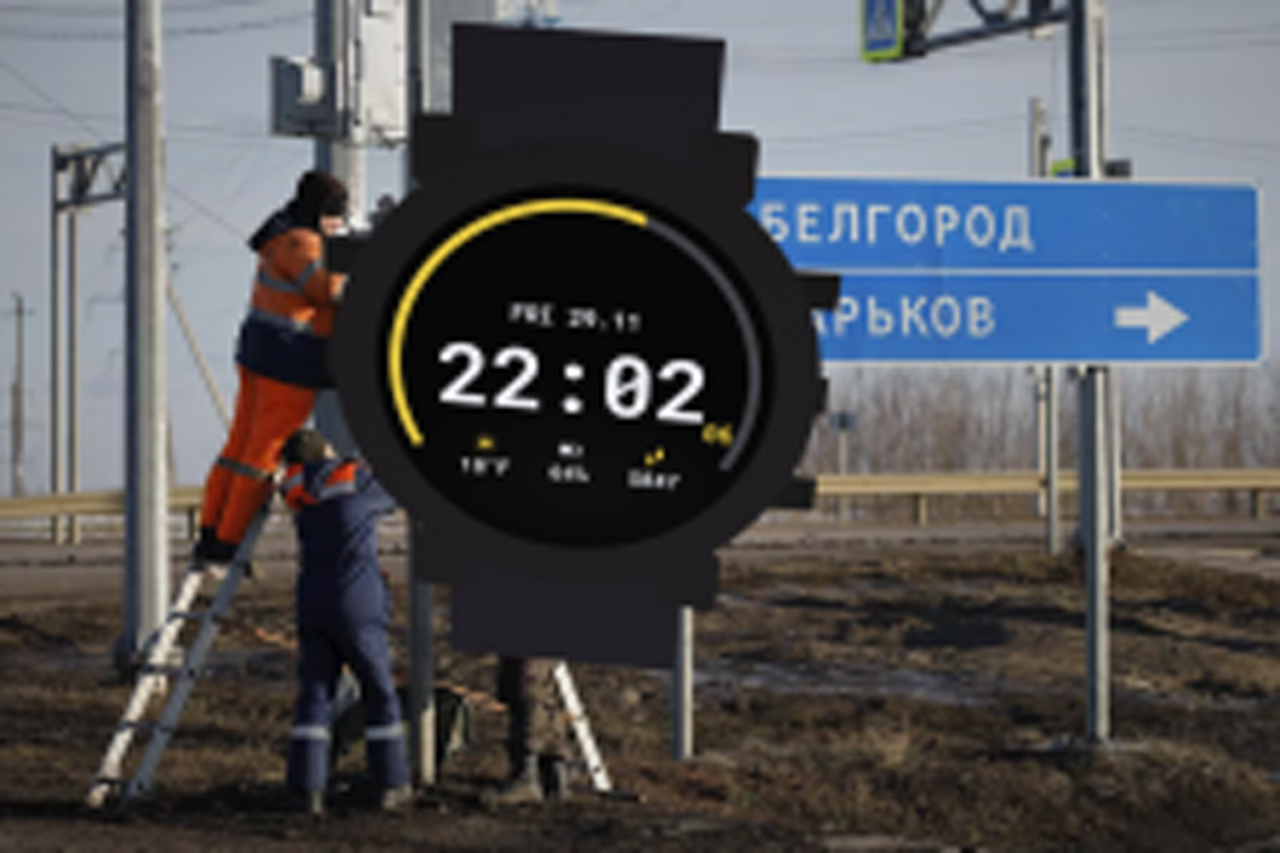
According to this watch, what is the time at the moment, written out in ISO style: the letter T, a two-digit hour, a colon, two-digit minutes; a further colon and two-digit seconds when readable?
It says T22:02
